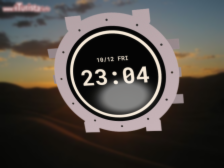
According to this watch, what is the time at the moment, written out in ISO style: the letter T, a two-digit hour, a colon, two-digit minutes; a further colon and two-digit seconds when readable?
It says T23:04
